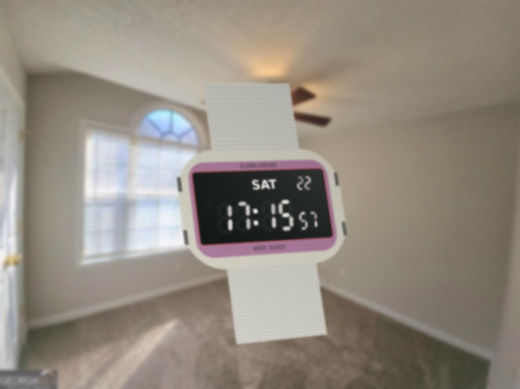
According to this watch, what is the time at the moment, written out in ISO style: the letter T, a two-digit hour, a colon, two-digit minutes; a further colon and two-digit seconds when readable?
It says T17:15:57
